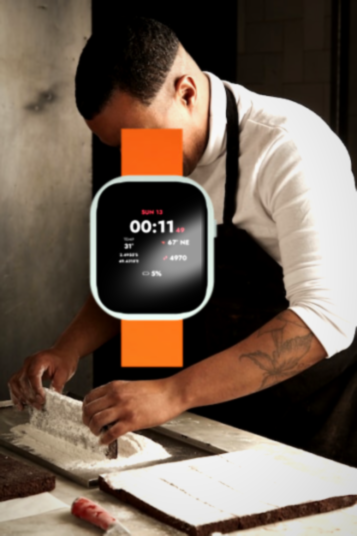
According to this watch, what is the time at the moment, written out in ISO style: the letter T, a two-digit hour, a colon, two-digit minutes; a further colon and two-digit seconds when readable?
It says T00:11
